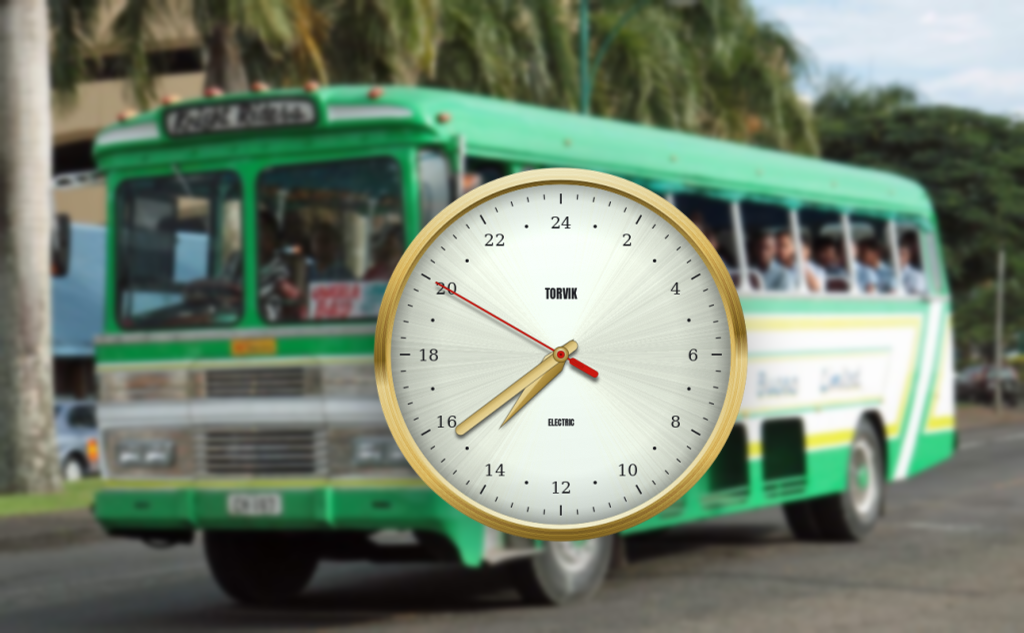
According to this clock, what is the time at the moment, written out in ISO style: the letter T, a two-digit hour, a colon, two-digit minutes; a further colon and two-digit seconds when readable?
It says T14:38:50
